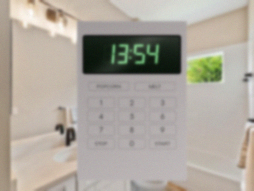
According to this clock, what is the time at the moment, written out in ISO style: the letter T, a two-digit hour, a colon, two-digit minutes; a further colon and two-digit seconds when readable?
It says T13:54
